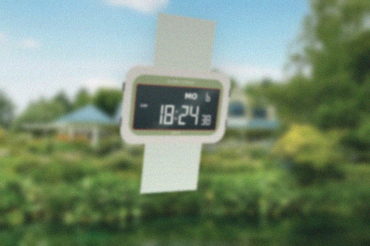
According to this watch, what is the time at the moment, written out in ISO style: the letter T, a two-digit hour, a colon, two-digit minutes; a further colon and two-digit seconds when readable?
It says T18:24
